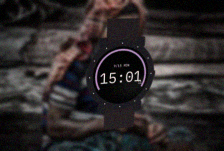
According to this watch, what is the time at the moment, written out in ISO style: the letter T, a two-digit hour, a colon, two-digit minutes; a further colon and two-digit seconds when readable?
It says T15:01
